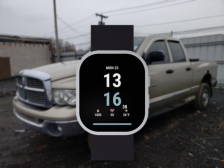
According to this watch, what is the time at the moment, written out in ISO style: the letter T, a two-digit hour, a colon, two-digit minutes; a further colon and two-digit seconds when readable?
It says T13:16
